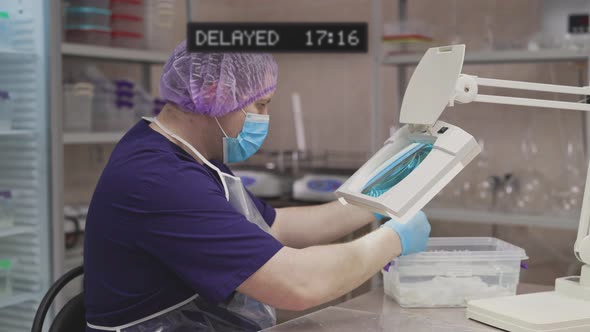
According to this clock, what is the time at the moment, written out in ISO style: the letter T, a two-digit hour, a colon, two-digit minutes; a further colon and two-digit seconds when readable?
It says T17:16
